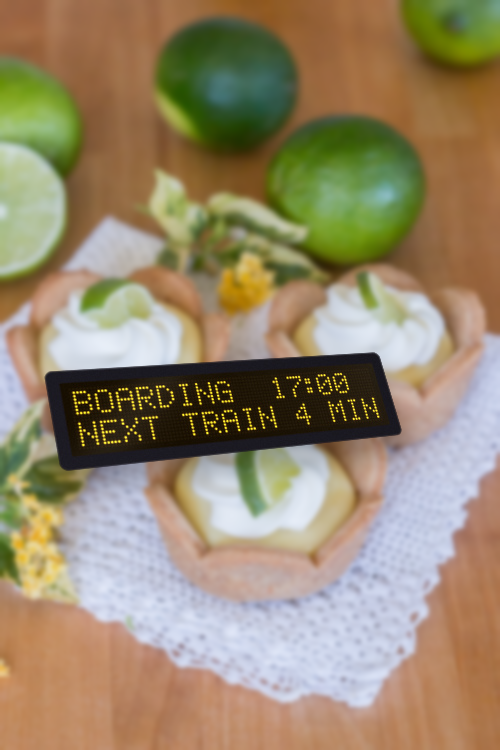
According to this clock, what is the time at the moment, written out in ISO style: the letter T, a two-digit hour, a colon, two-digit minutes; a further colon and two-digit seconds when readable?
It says T17:00
